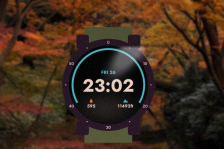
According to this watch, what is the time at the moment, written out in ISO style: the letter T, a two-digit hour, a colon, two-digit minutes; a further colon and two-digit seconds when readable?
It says T23:02
